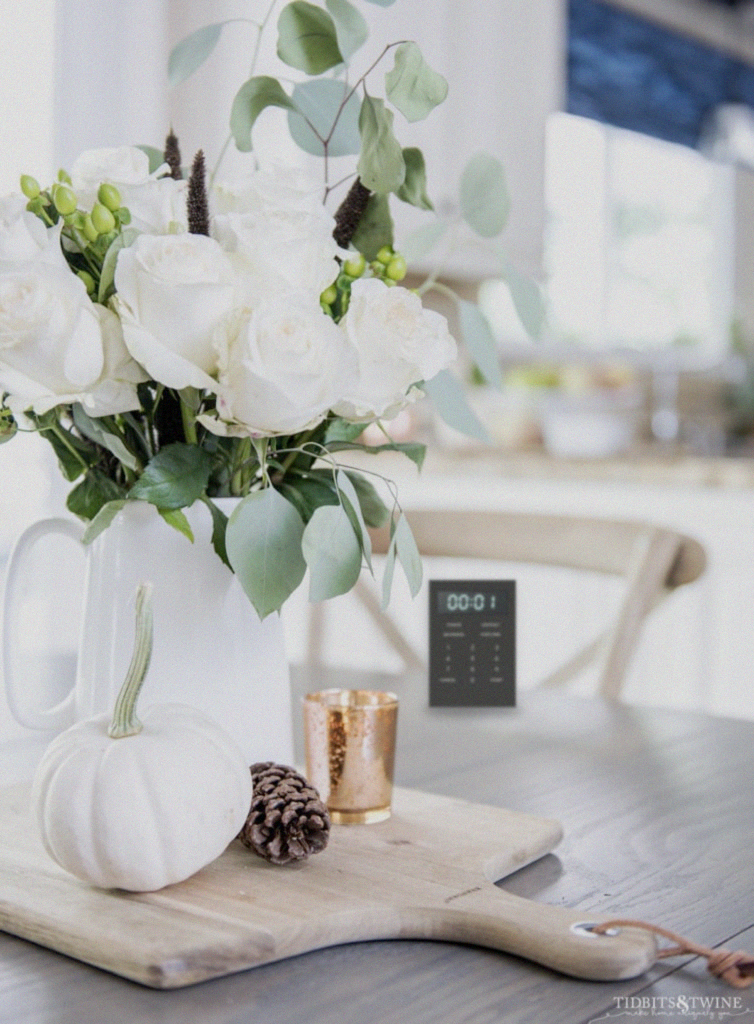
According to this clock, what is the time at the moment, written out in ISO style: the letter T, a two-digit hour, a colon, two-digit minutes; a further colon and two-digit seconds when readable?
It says T00:01
